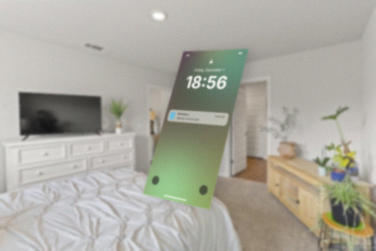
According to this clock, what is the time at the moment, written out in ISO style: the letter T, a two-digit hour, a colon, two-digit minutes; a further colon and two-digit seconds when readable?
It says T18:56
